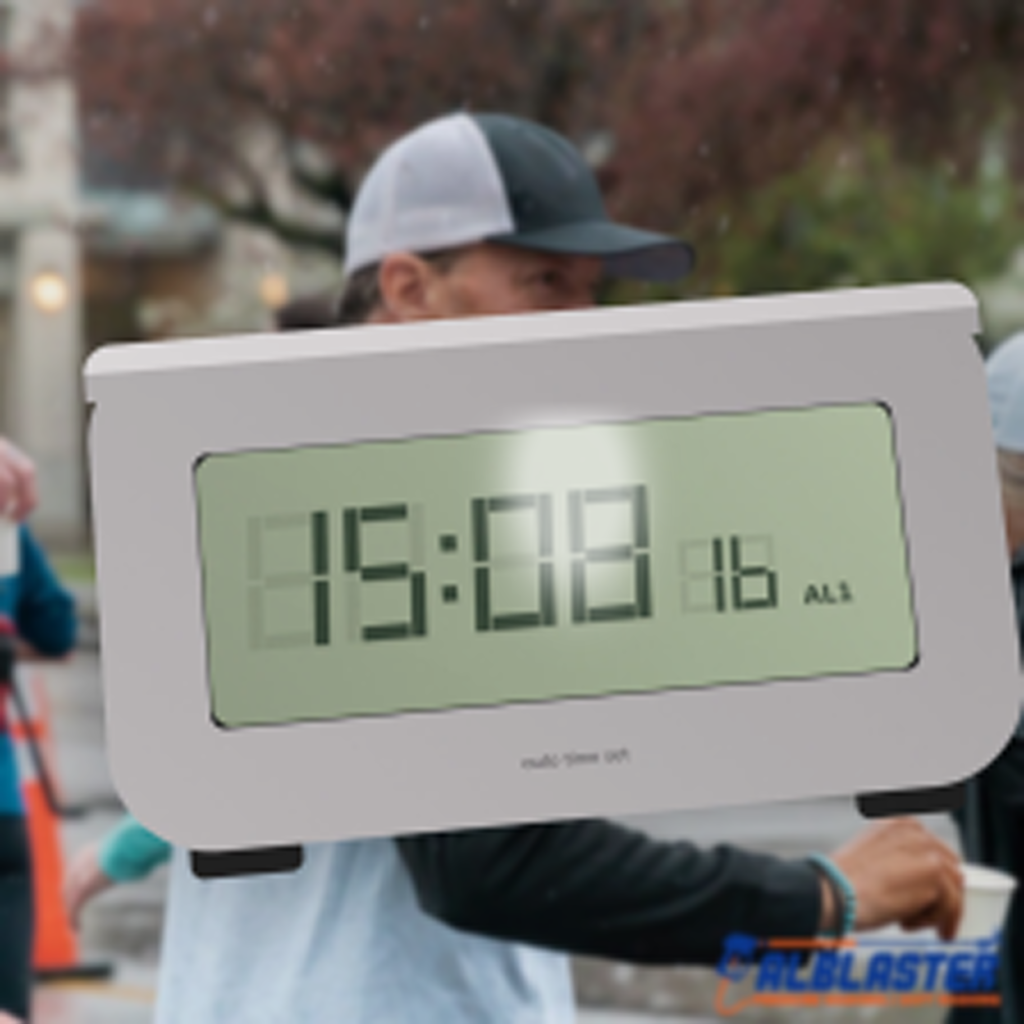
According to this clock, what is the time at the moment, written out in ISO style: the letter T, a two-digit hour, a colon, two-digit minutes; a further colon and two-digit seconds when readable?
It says T15:08:16
